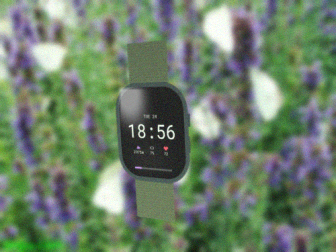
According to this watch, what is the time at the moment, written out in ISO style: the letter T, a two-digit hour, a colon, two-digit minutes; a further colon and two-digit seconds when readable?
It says T18:56
